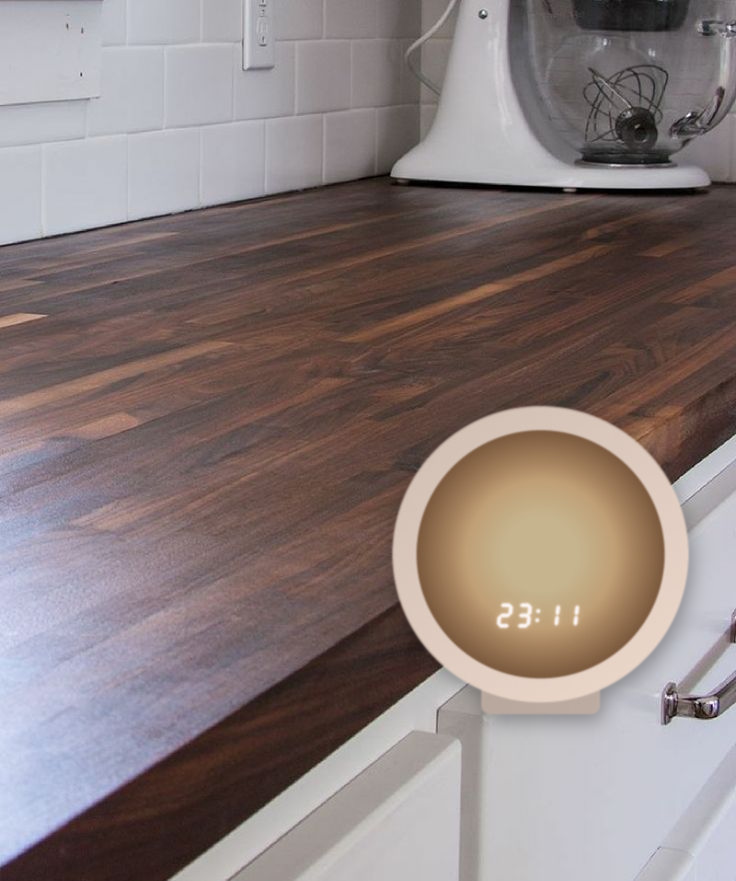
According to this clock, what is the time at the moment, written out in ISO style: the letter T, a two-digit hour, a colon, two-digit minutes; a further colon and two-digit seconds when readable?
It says T23:11
